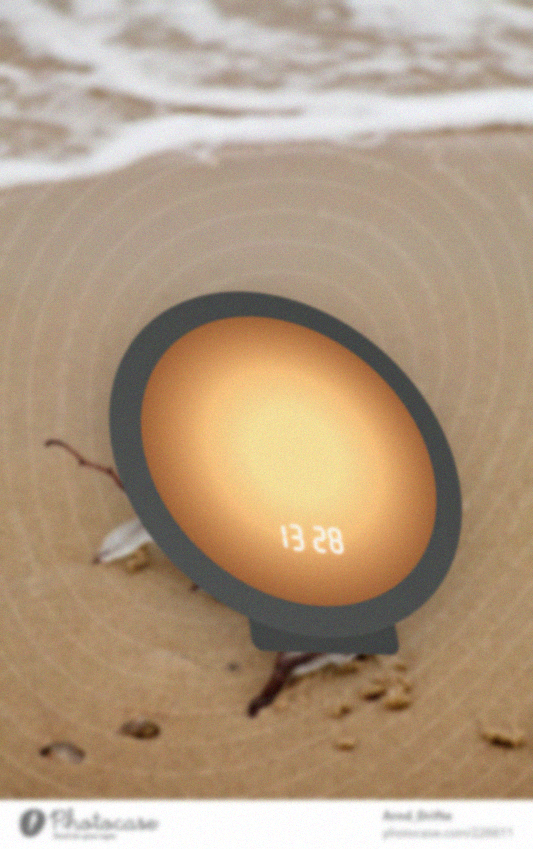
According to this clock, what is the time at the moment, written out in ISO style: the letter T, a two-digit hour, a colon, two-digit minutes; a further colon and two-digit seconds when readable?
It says T13:28
